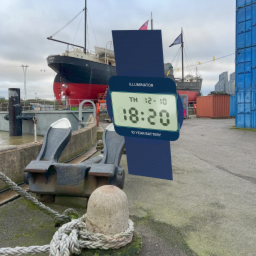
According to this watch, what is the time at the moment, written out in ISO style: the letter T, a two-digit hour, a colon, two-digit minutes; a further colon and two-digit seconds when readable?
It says T18:20
